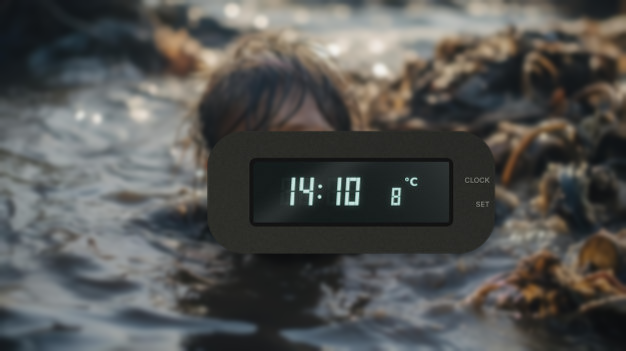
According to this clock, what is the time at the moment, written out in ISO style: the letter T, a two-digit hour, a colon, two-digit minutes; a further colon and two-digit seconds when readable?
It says T14:10
